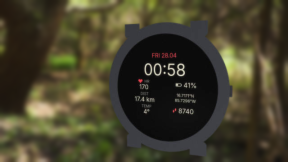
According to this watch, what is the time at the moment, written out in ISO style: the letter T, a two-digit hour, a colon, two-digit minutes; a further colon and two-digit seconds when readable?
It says T00:58
